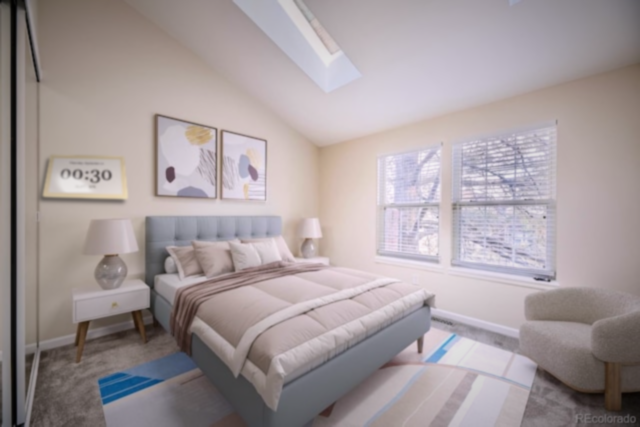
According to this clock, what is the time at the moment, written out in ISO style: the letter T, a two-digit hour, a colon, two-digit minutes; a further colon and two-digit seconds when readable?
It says T00:30
